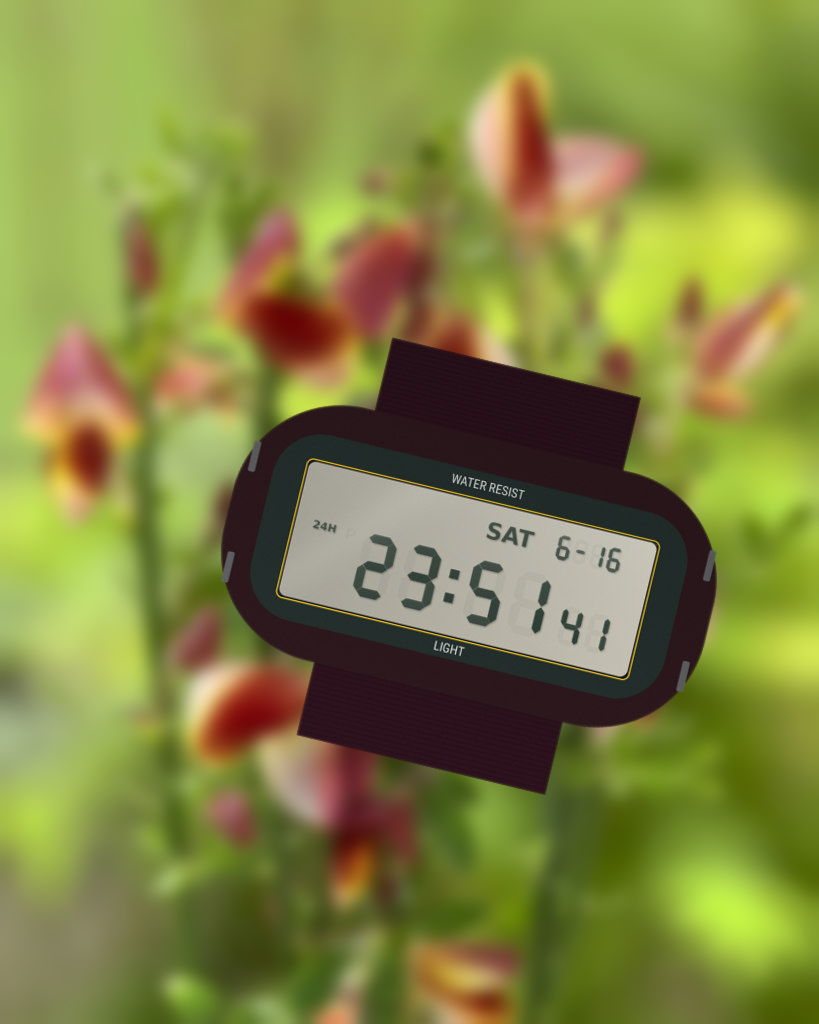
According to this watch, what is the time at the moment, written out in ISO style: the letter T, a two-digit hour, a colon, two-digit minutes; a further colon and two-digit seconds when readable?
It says T23:51:41
